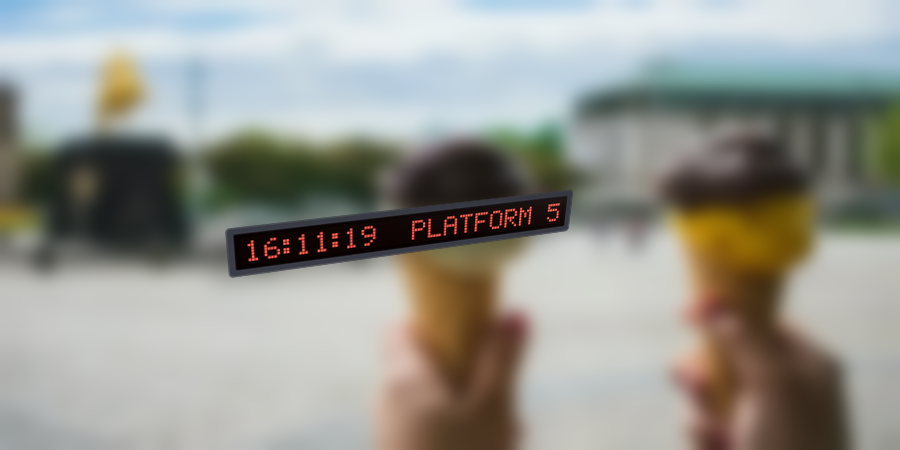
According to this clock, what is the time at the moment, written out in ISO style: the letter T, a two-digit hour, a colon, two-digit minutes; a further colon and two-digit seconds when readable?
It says T16:11:19
